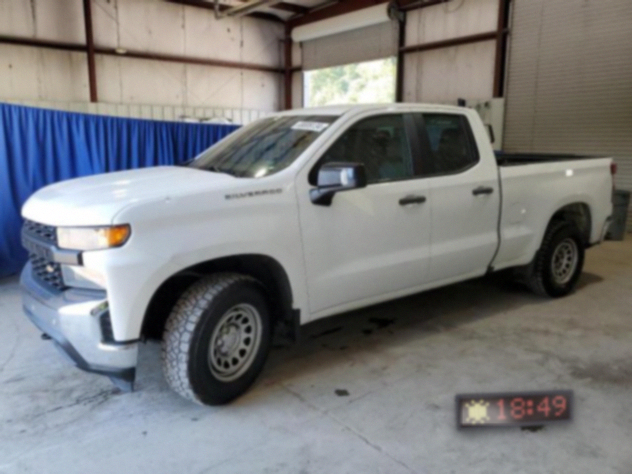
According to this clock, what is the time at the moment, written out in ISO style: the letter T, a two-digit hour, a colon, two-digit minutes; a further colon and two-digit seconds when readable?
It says T18:49
